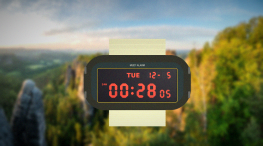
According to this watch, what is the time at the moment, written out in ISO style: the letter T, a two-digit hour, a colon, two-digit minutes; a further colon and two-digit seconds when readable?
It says T00:28:05
